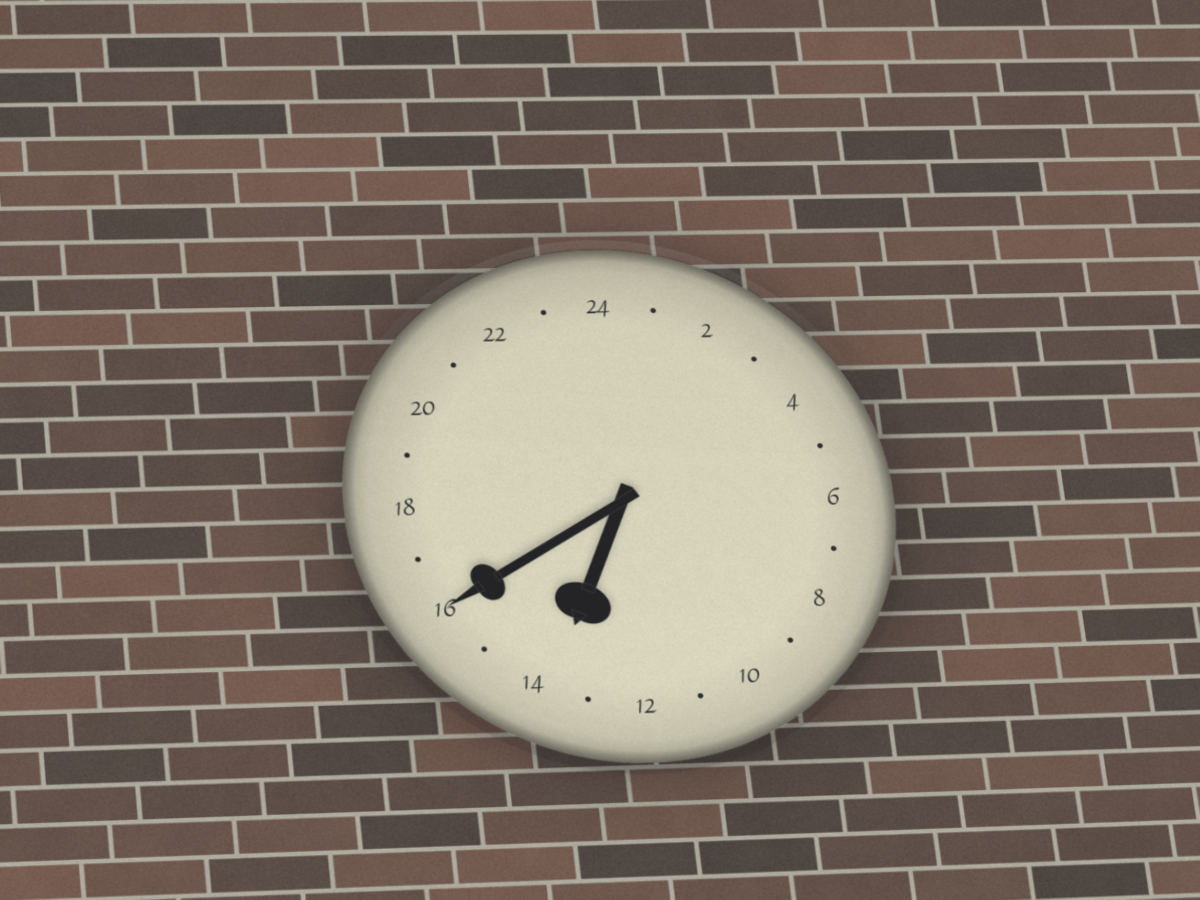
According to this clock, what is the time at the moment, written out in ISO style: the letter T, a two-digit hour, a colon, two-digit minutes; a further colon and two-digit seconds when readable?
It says T13:40
